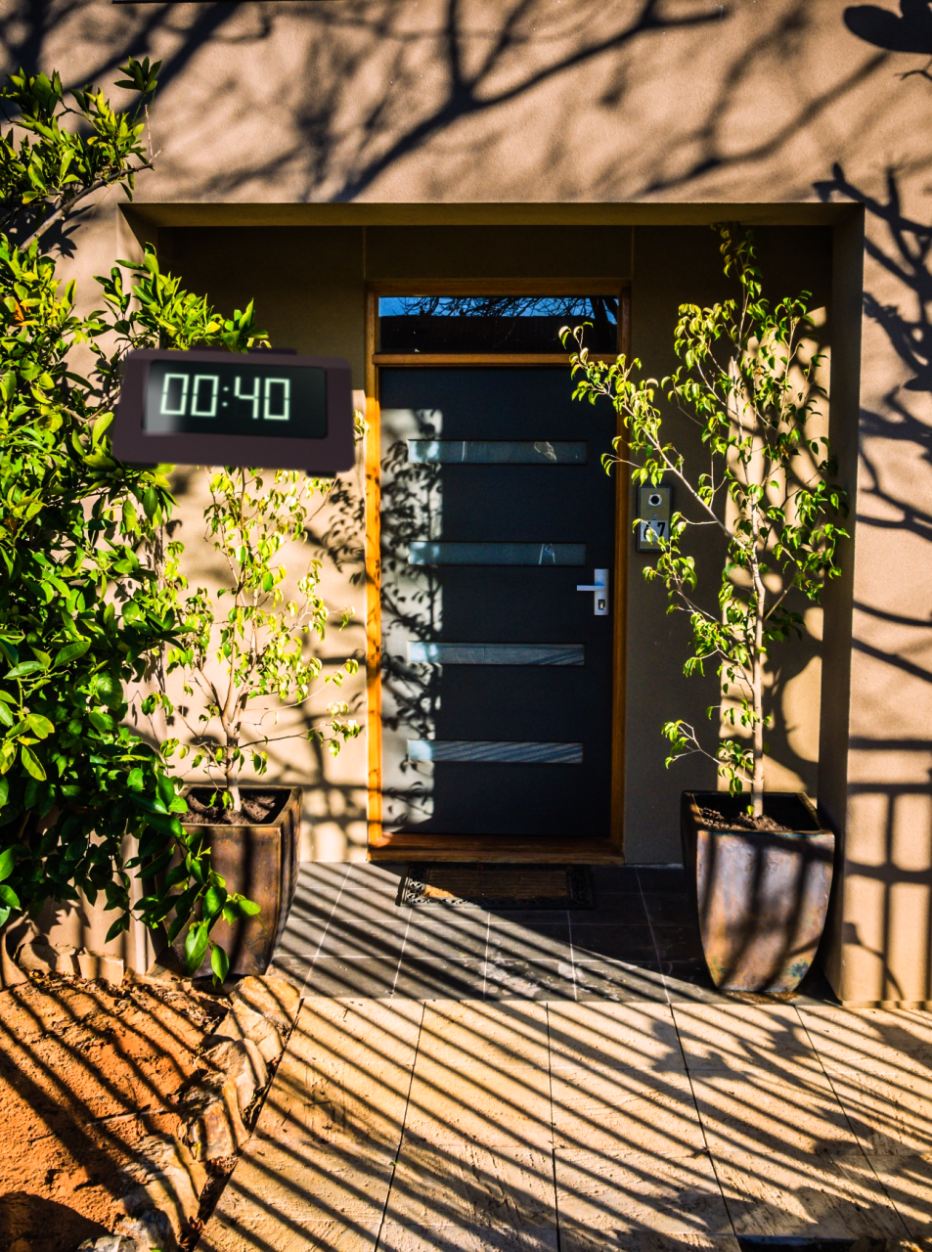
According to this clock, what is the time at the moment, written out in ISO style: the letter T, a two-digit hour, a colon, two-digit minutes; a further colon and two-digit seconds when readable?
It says T00:40
